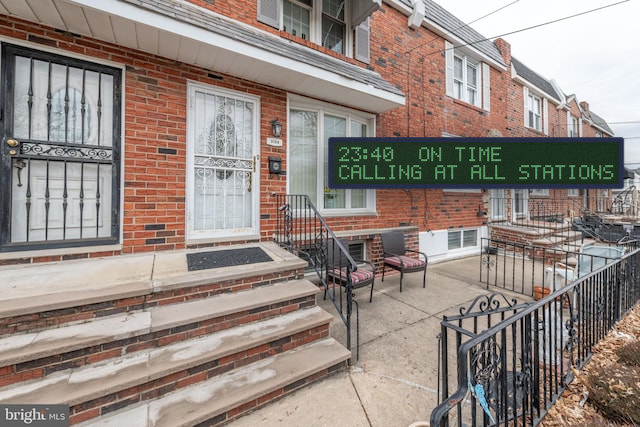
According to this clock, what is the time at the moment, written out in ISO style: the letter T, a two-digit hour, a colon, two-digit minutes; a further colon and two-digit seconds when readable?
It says T23:40
